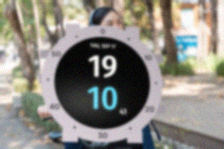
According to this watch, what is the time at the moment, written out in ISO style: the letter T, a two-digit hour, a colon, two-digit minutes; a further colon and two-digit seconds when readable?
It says T19:10
